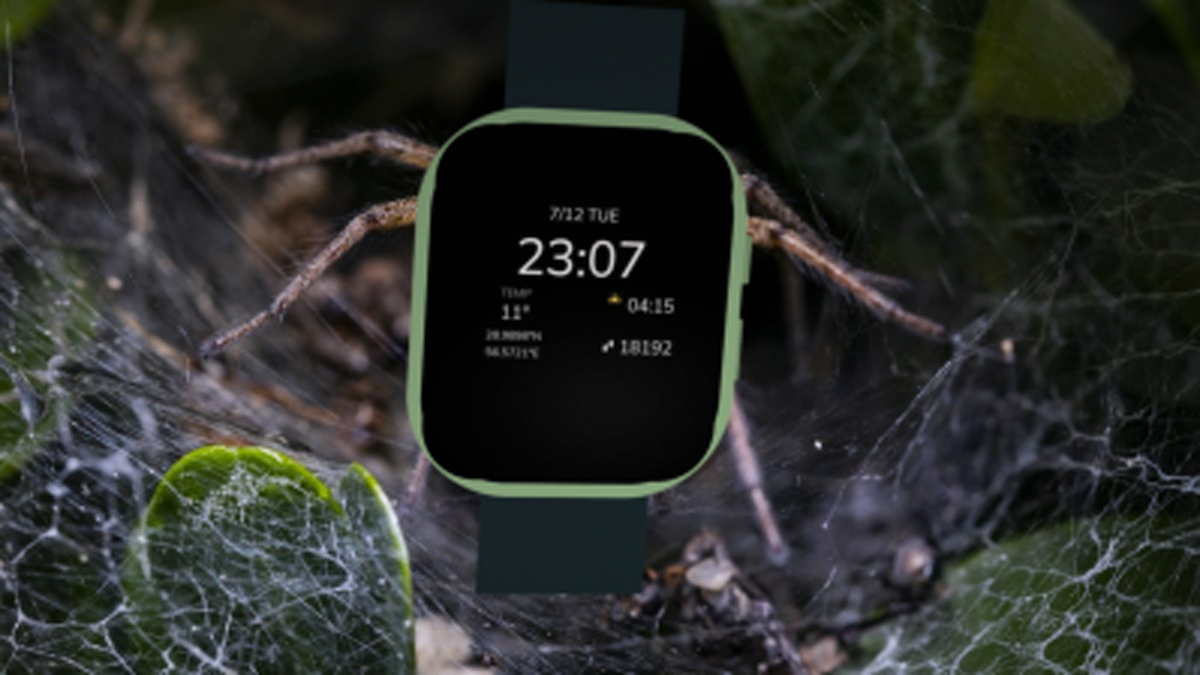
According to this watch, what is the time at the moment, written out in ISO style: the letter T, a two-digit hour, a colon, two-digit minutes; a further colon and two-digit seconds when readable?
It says T23:07
